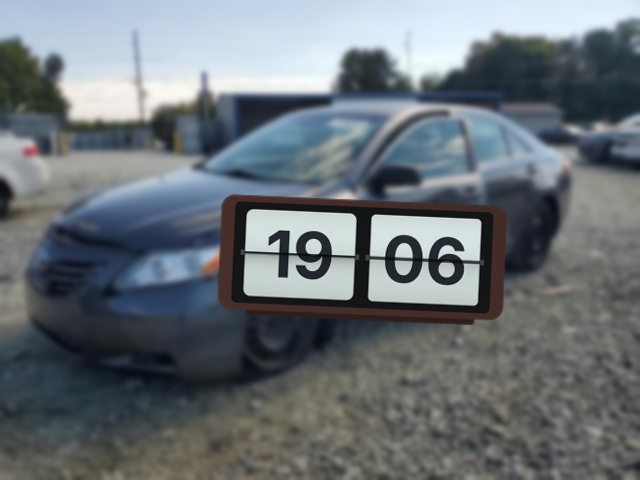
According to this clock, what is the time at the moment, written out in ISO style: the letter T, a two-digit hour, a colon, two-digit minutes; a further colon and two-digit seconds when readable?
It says T19:06
